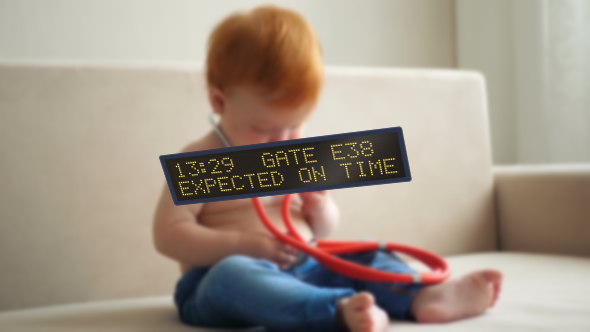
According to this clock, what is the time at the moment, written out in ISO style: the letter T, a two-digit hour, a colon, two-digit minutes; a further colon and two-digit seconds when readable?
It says T13:29
